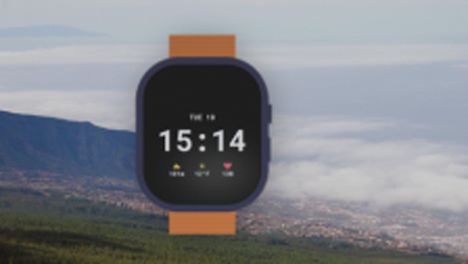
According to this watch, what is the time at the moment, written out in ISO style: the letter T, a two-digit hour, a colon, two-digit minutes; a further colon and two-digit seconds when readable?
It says T15:14
